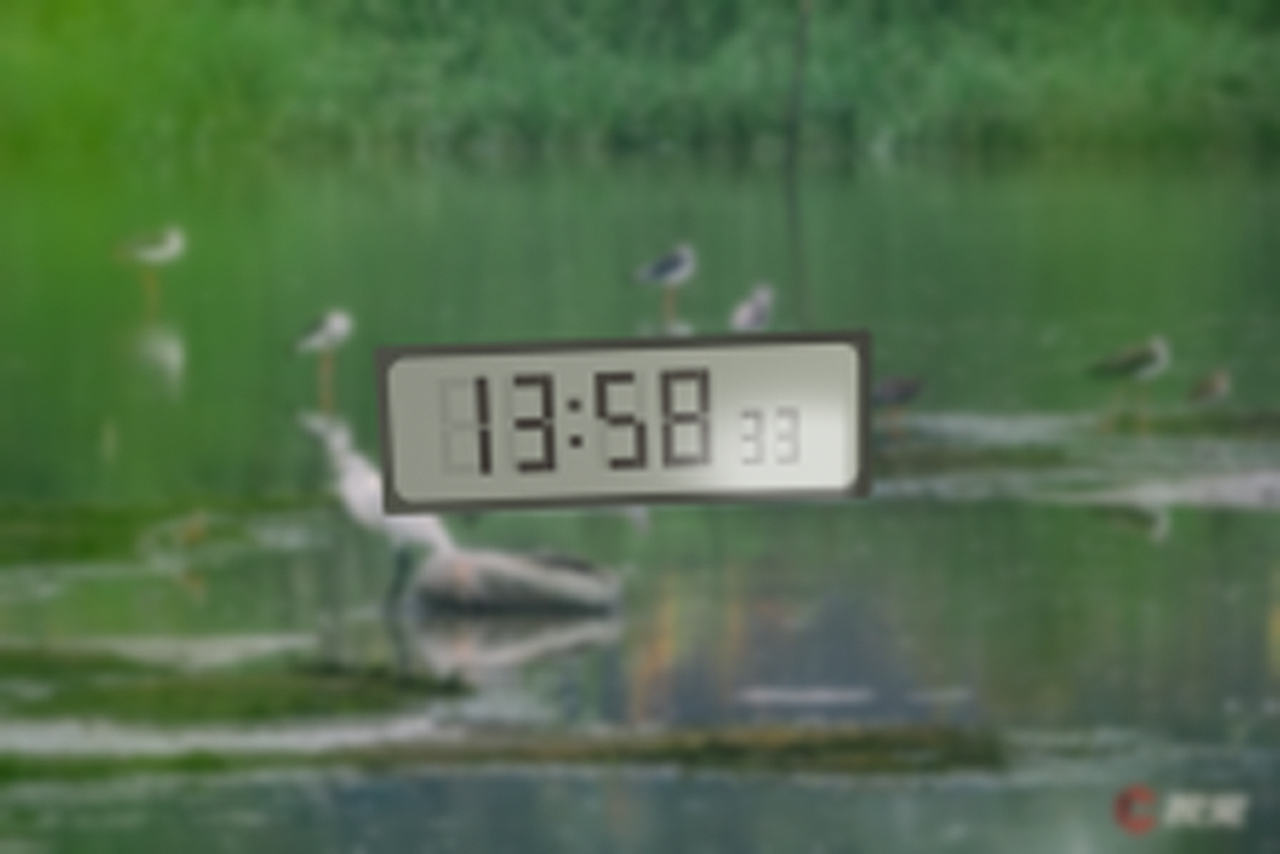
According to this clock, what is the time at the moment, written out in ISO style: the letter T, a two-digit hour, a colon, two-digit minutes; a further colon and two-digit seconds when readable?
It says T13:58:33
